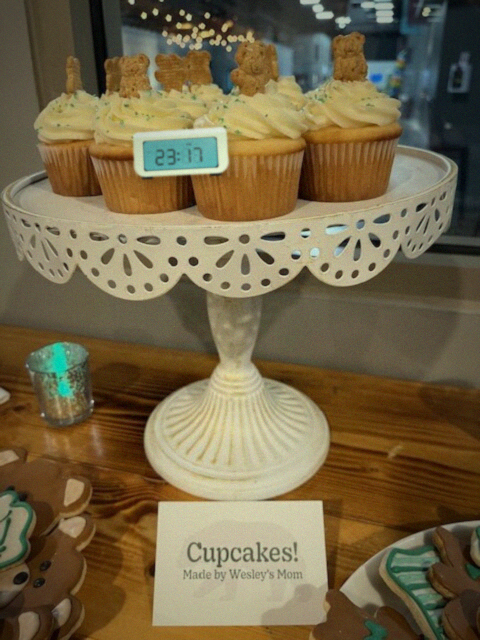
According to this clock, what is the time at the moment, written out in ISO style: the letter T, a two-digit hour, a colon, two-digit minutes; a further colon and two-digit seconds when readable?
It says T23:17
